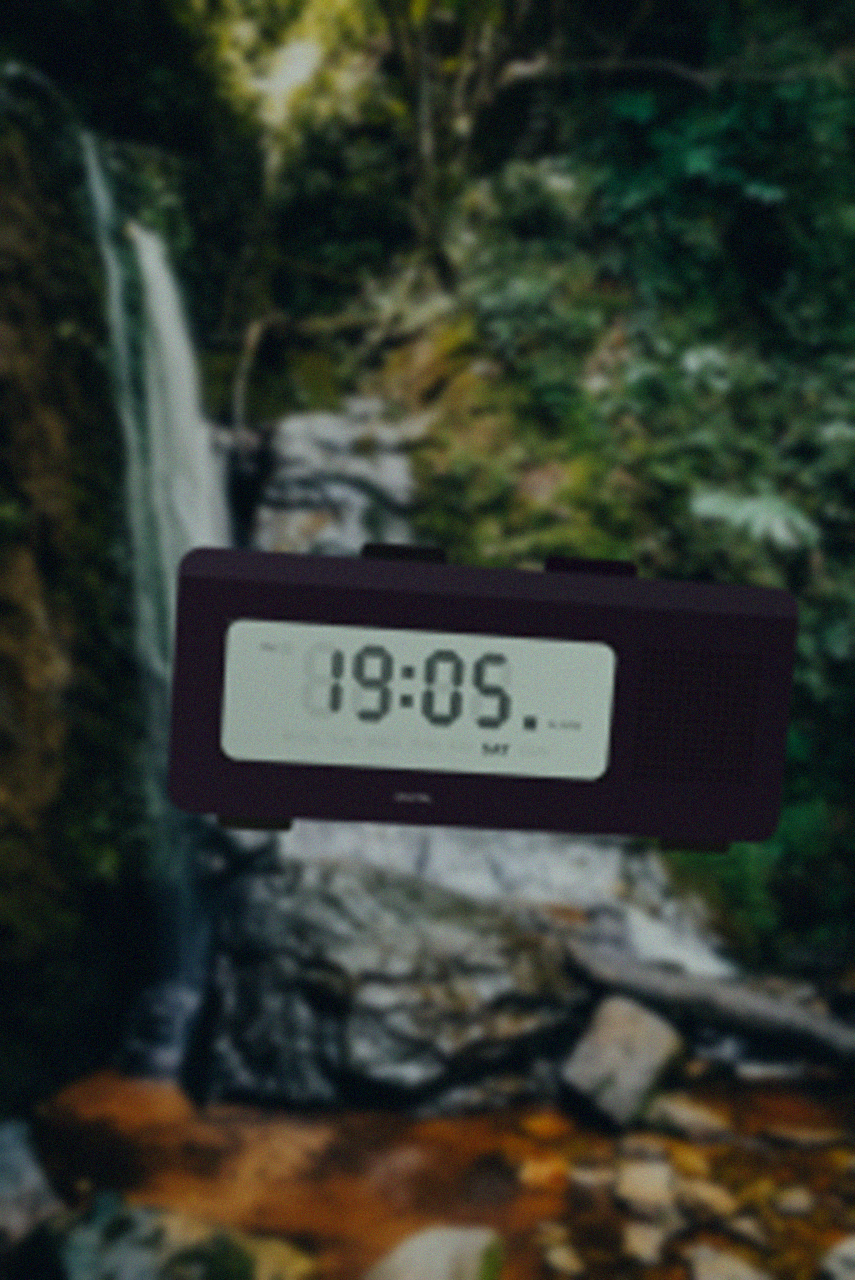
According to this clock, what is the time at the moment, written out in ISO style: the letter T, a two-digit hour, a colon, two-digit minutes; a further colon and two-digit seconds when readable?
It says T19:05
